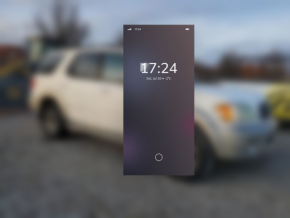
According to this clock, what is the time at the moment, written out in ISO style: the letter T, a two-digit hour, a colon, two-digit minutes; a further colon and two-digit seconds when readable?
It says T17:24
